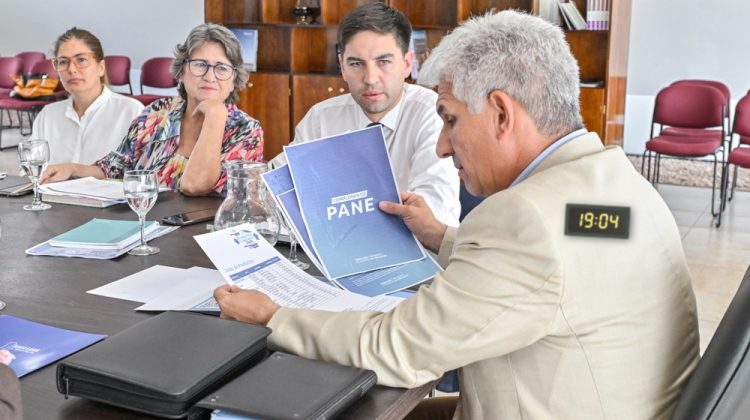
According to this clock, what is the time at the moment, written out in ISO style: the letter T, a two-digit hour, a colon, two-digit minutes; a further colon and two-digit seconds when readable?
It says T19:04
